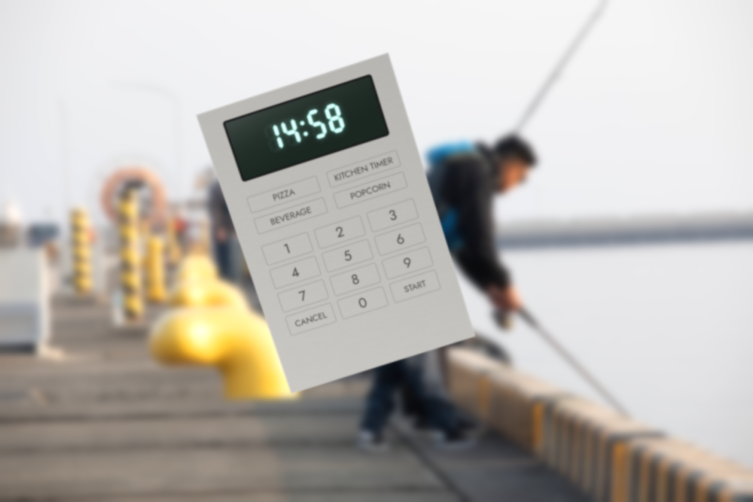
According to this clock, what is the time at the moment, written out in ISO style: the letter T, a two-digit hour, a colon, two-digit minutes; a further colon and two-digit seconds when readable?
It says T14:58
